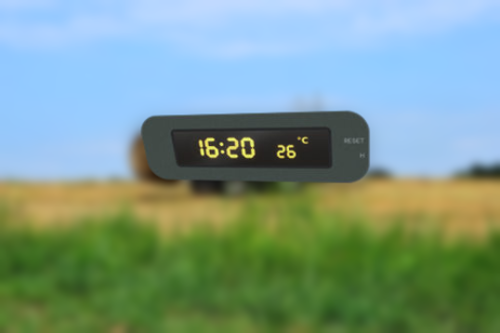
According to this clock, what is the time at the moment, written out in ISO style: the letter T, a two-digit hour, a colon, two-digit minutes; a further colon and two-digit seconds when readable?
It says T16:20
